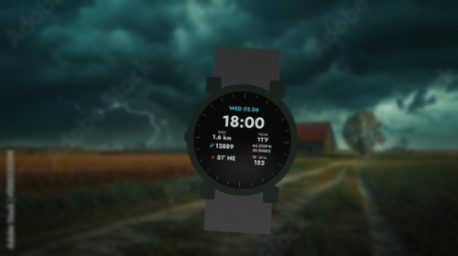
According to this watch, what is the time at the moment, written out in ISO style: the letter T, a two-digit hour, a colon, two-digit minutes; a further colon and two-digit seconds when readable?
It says T18:00
